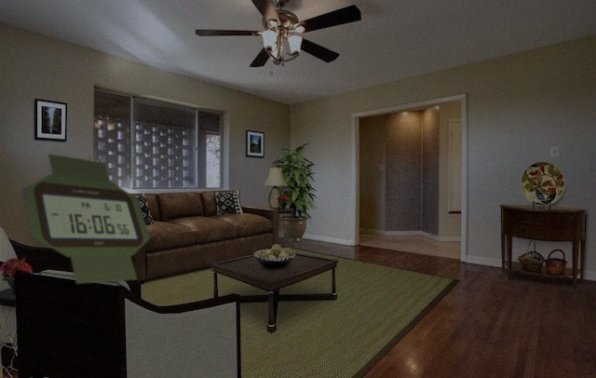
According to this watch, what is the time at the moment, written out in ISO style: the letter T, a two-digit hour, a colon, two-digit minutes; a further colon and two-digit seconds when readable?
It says T16:06
